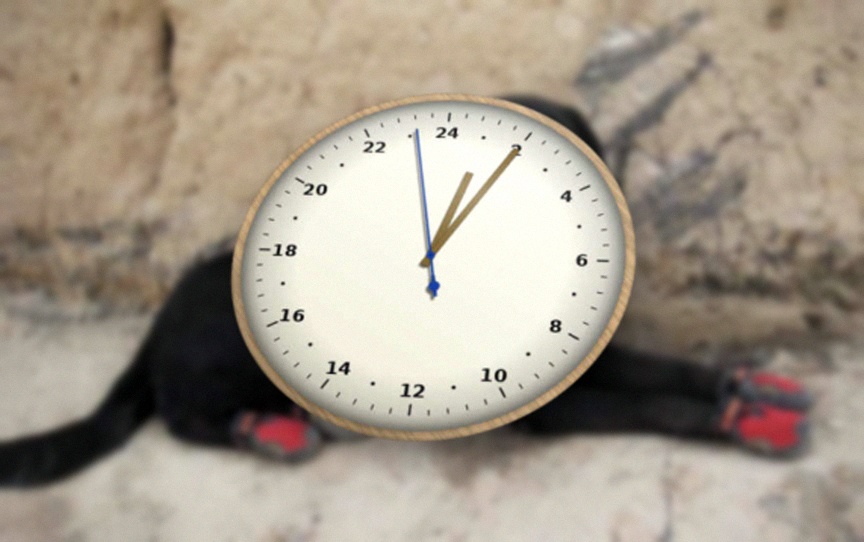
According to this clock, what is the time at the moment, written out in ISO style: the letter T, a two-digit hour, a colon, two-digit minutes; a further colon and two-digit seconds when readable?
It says T01:04:58
